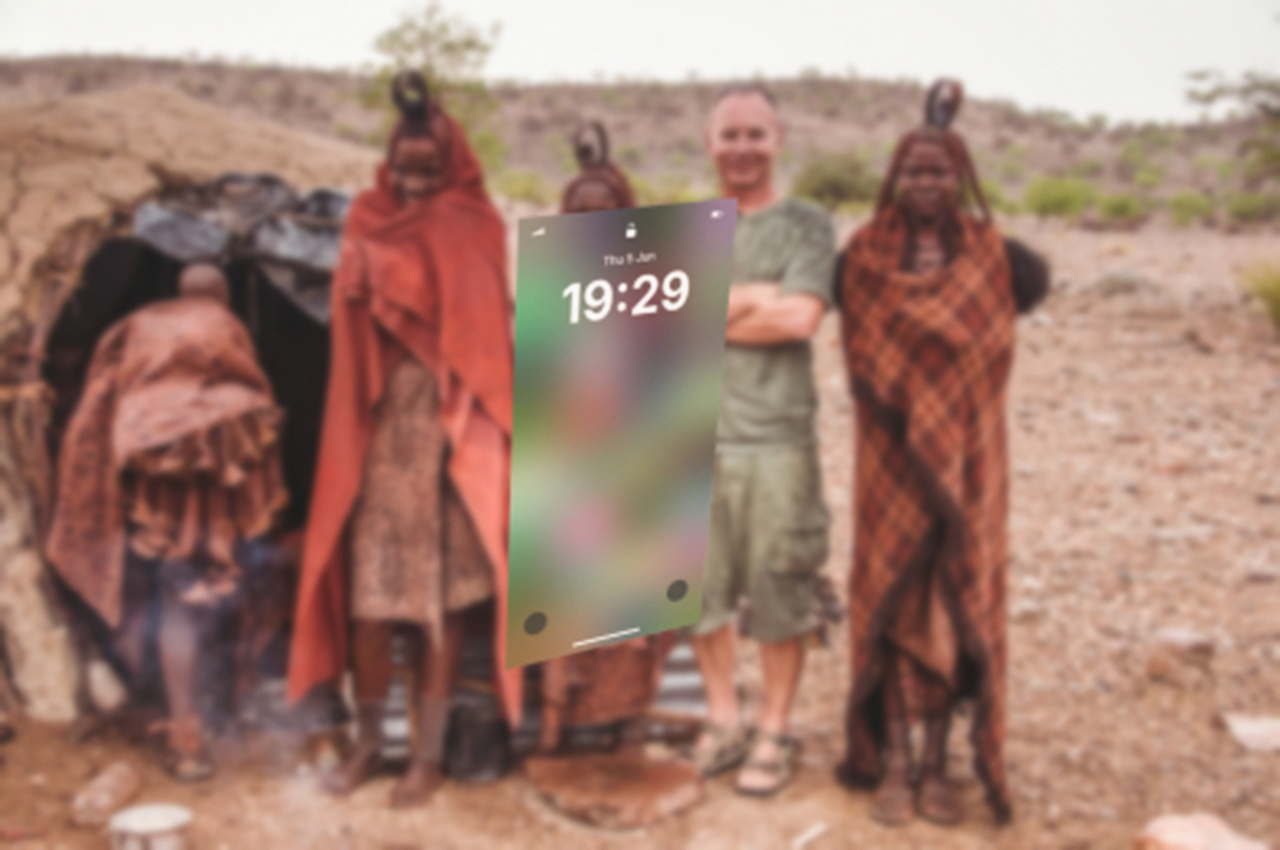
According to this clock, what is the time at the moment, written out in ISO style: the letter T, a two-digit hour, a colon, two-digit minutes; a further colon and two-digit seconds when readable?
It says T19:29
